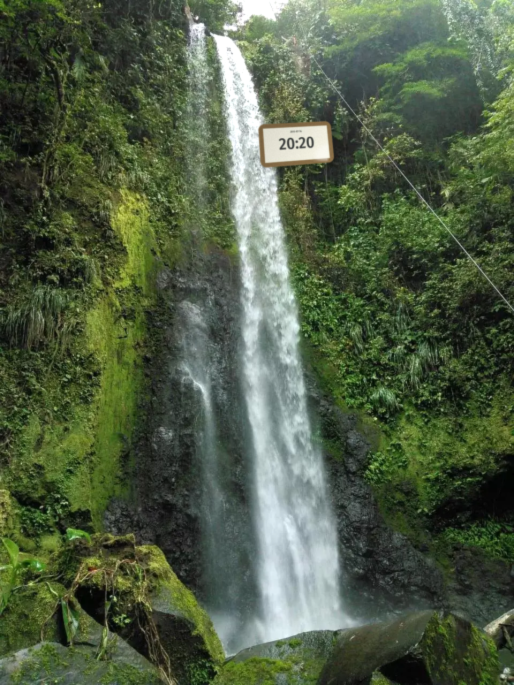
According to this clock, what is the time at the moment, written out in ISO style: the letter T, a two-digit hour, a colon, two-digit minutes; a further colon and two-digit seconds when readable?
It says T20:20
